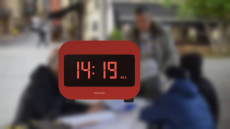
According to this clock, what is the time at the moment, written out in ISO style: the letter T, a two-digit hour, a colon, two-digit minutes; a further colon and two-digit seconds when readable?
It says T14:19
